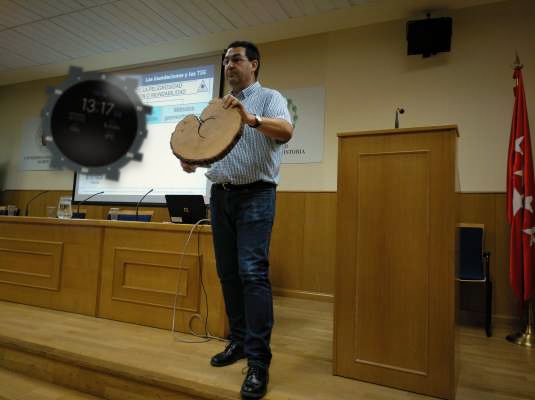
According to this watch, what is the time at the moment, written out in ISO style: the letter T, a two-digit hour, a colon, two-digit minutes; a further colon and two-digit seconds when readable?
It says T13:17
